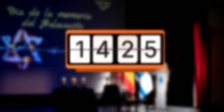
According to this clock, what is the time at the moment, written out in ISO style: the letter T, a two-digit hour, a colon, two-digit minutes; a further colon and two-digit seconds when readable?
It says T14:25
